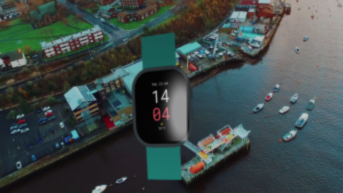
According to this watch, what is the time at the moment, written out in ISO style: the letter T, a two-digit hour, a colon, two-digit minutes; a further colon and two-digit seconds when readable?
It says T14:04
